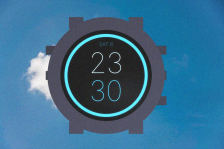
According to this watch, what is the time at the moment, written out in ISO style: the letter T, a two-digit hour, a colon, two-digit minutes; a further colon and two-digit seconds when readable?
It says T23:30
